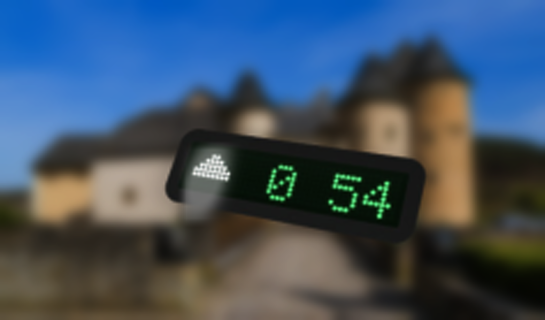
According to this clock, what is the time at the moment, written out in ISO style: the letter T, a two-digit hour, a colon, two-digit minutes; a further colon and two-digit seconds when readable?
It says T00:54
